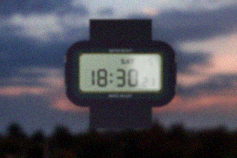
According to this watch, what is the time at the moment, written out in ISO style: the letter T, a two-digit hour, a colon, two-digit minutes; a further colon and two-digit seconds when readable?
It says T18:30
